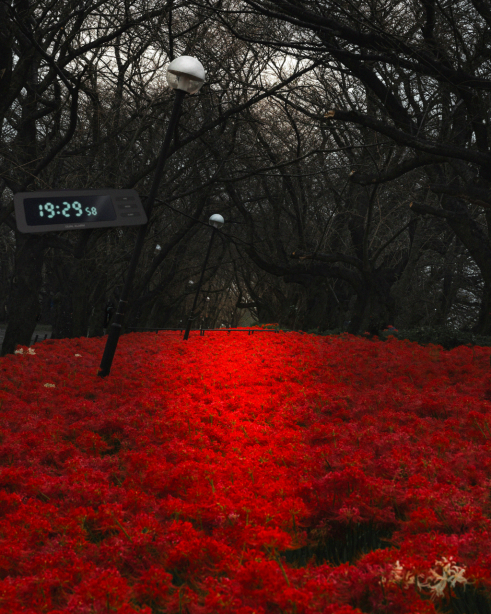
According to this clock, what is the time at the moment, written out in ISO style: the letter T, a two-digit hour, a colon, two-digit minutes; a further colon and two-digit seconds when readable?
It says T19:29:58
